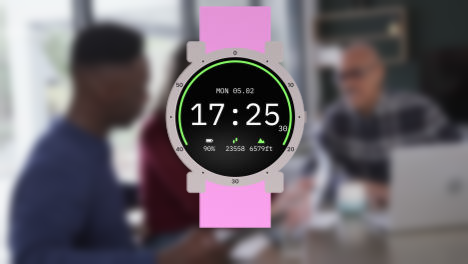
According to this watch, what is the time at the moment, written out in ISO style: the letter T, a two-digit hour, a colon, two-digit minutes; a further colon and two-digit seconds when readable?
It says T17:25:30
